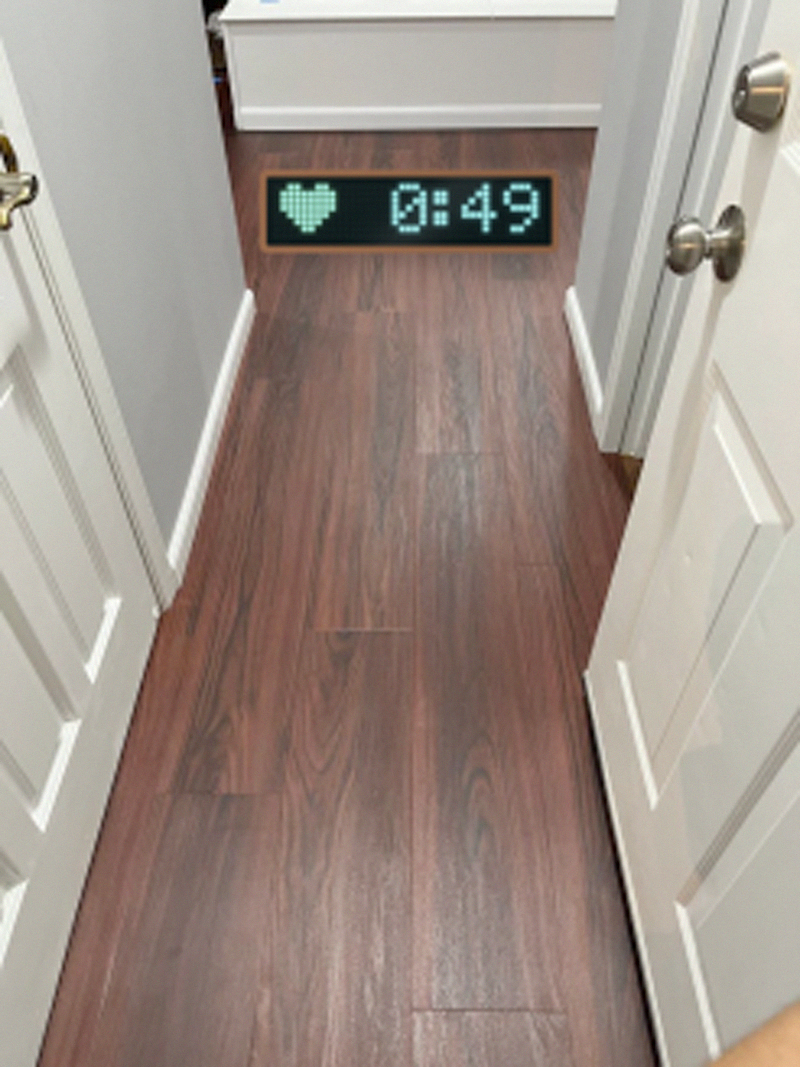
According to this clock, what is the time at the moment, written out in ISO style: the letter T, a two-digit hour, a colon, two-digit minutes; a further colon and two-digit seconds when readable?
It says T00:49
